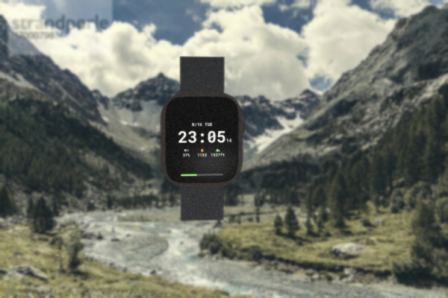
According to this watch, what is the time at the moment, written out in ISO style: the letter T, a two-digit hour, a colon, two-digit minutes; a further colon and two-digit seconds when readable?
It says T23:05
